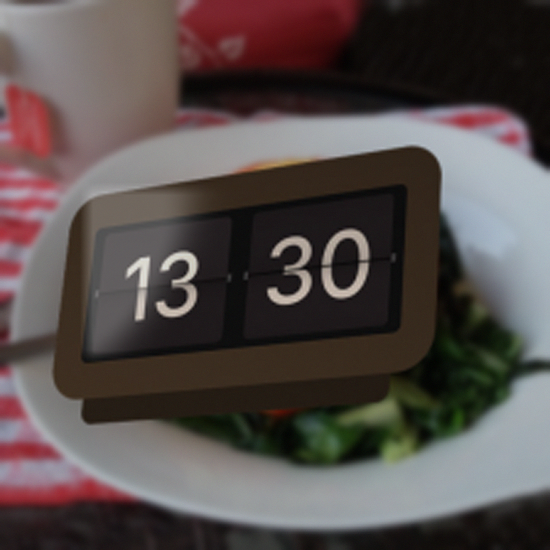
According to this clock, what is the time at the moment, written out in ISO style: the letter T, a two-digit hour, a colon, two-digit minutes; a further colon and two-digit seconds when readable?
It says T13:30
